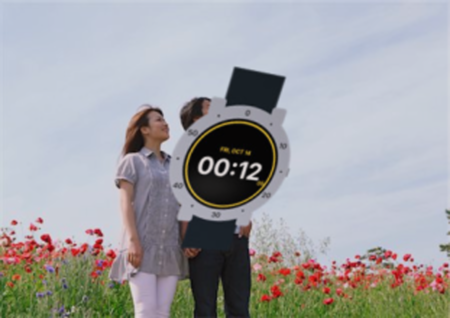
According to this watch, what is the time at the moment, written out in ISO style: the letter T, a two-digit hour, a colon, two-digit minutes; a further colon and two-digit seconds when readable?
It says T00:12
